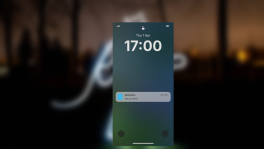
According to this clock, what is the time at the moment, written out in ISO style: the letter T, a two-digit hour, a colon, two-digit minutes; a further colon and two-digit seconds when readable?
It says T17:00
